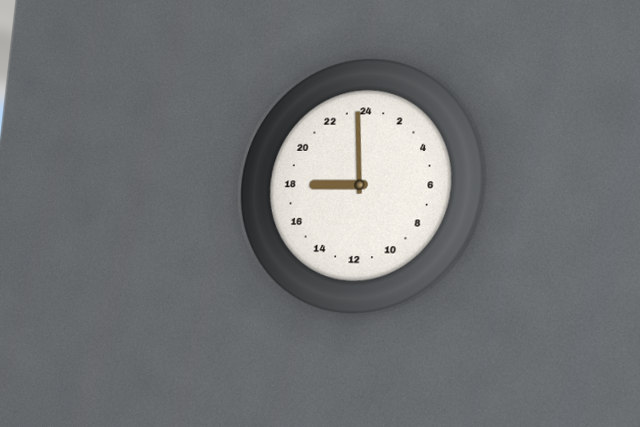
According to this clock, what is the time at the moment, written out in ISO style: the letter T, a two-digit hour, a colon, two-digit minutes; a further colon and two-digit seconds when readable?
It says T17:59
